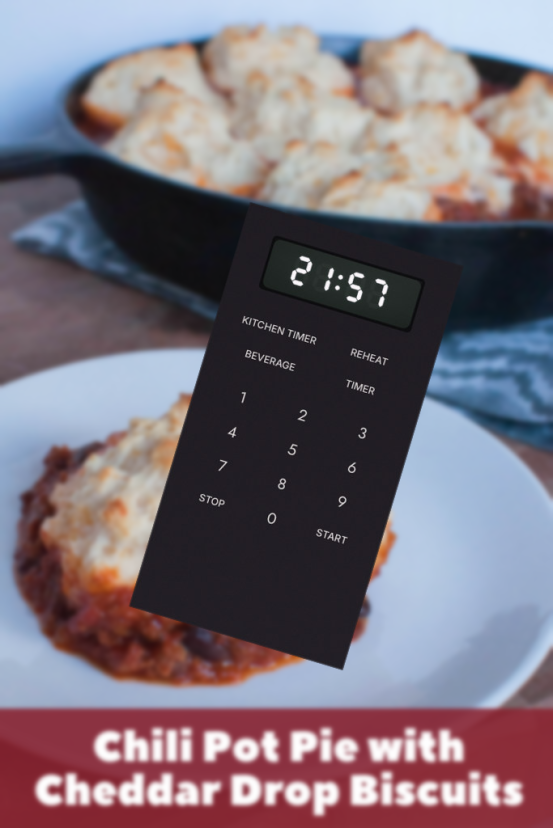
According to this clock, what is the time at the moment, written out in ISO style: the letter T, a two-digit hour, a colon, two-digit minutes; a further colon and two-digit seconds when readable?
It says T21:57
